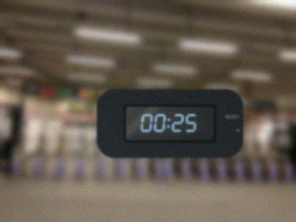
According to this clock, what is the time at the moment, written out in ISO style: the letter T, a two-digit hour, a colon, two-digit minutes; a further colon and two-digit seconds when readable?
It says T00:25
